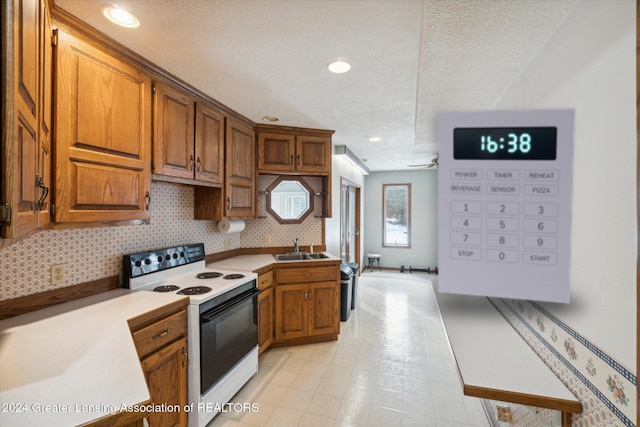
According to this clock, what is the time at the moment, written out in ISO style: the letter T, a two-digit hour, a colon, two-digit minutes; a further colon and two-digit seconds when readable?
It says T16:38
